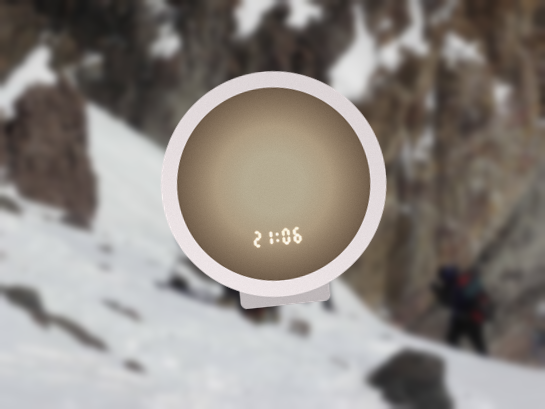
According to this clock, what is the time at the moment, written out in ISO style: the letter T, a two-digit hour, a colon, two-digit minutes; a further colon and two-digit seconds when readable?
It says T21:06
